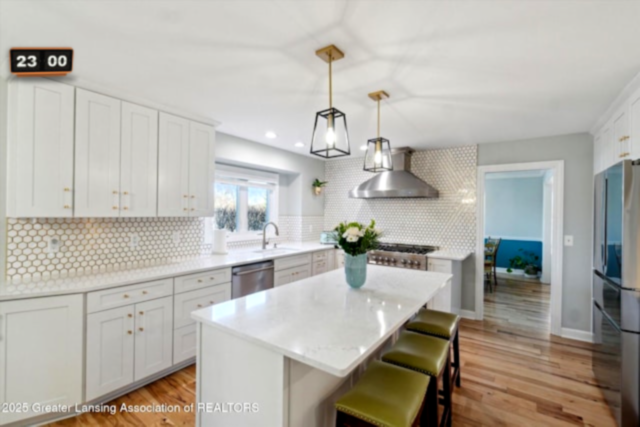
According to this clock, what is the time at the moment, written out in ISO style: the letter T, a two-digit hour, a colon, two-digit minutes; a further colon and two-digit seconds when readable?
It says T23:00
